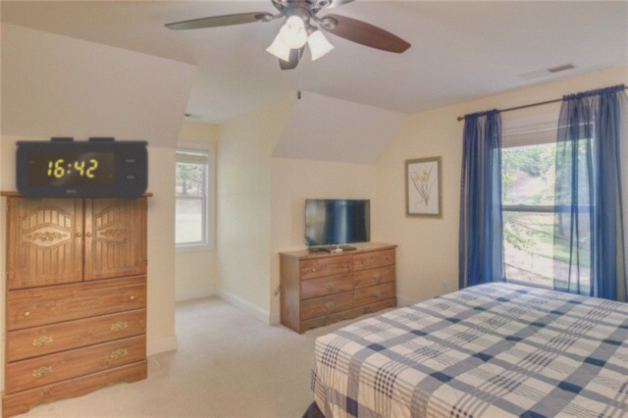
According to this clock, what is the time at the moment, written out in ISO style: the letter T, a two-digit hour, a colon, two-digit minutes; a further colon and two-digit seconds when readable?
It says T16:42
